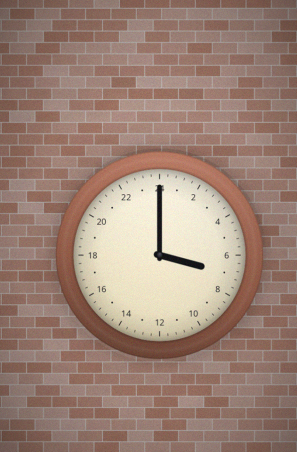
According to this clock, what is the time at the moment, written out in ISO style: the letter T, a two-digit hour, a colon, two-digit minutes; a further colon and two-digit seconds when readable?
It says T07:00
